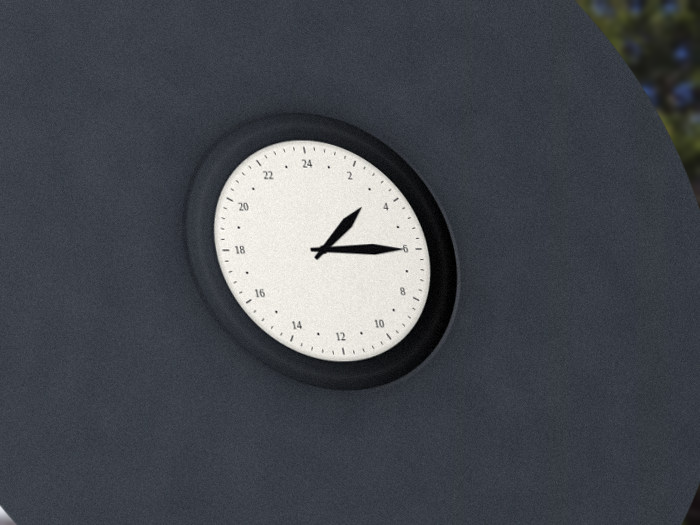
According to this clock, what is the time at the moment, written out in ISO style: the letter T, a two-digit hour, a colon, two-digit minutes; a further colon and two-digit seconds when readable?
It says T03:15
